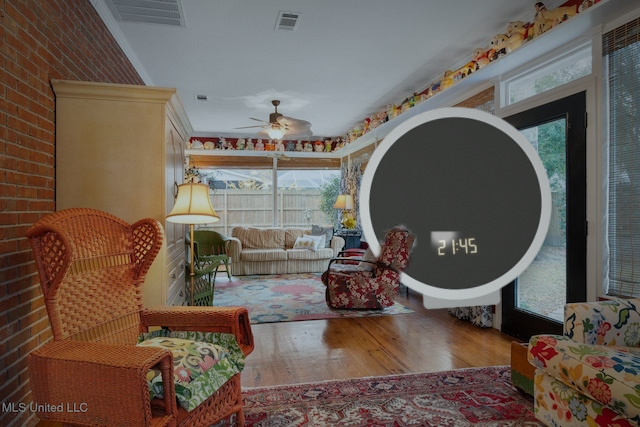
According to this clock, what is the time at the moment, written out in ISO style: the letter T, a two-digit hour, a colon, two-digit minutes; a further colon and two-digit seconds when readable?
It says T21:45
